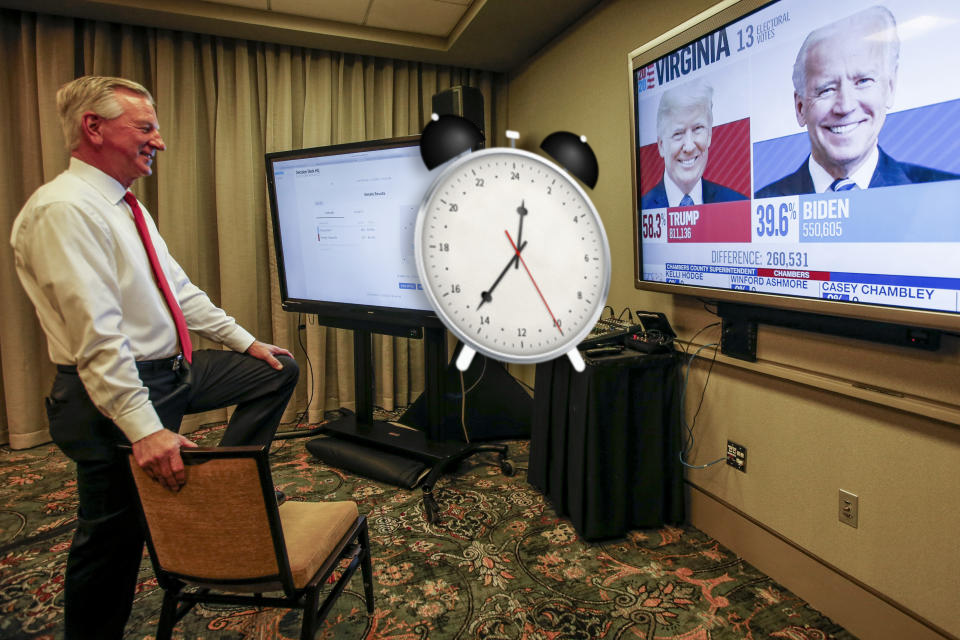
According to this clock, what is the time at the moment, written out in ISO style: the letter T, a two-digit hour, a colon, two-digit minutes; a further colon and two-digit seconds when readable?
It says T00:36:25
